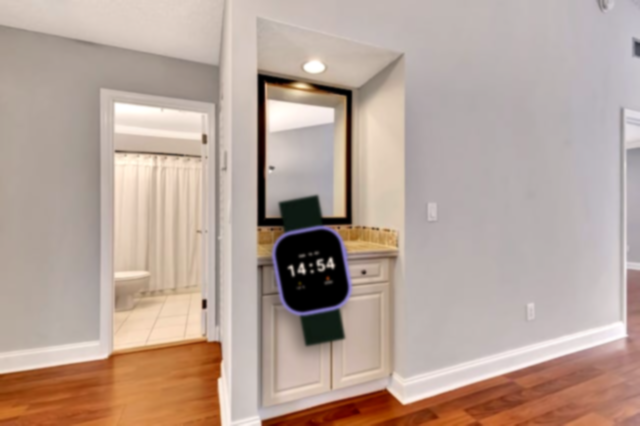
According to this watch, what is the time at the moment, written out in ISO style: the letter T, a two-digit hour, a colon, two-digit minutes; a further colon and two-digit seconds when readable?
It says T14:54
